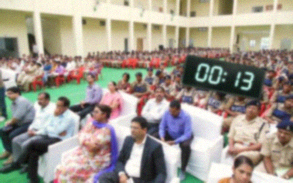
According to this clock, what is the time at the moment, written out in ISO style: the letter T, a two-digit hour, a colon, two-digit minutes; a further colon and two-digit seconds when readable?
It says T00:13
